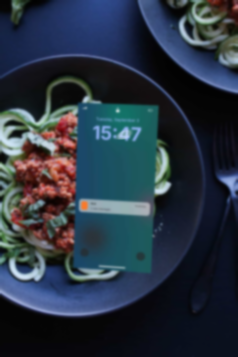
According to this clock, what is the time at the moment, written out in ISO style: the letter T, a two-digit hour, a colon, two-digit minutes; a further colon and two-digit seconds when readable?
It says T15:47
